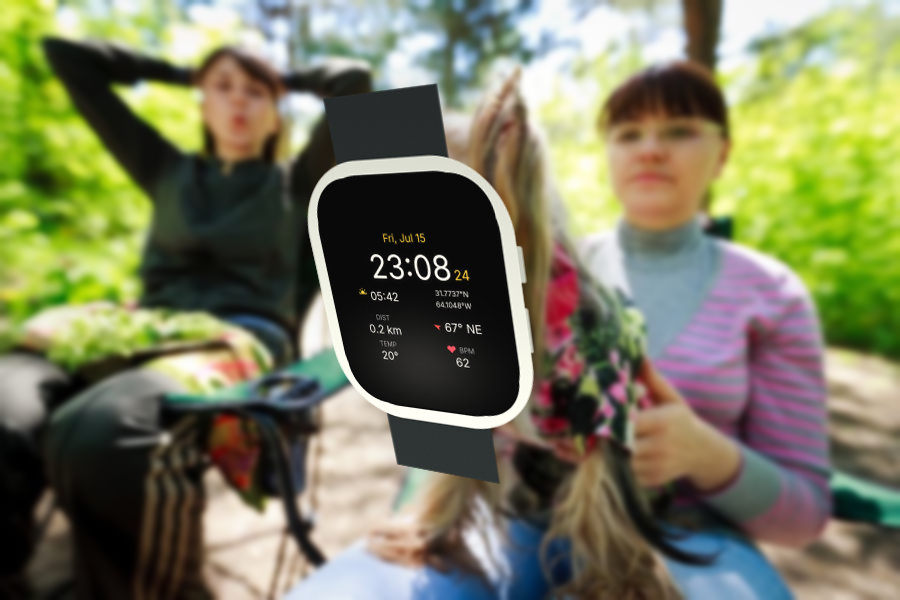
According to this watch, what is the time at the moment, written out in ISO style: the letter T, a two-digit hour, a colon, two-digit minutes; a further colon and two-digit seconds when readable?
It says T23:08:24
